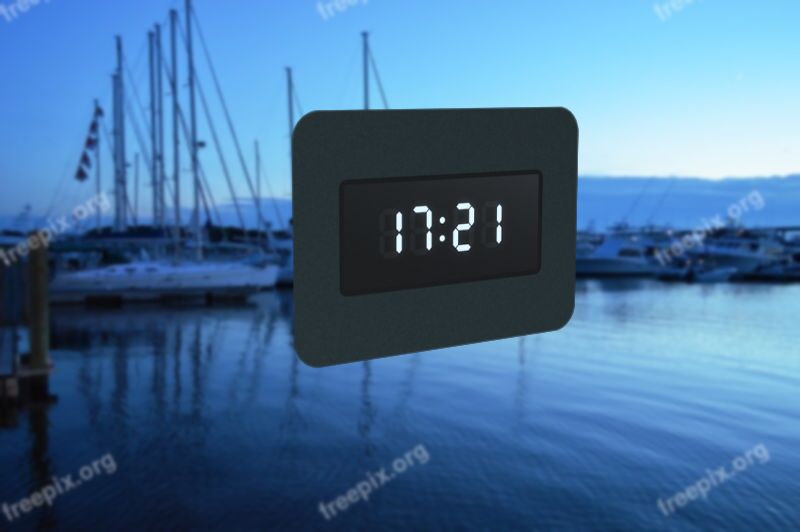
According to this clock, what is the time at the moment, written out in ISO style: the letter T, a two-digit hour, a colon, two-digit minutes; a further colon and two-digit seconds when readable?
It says T17:21
